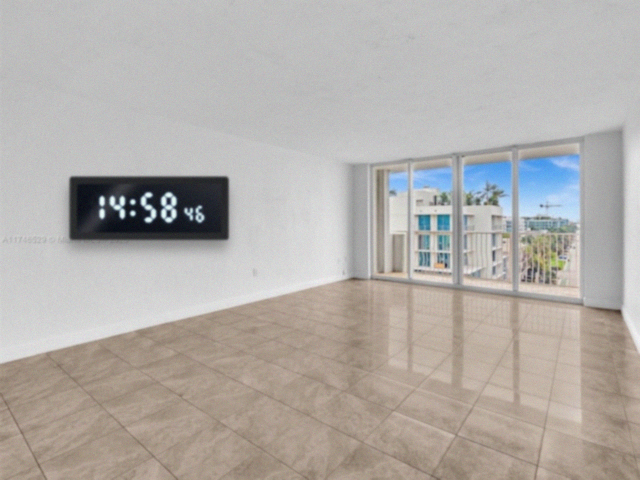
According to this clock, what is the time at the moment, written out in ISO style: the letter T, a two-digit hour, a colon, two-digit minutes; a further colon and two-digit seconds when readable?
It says T14:58:46
